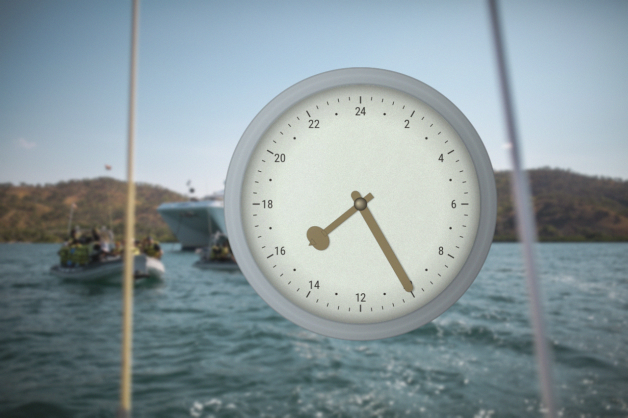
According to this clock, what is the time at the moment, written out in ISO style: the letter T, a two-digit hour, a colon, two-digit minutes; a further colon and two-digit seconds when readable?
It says T15:25
